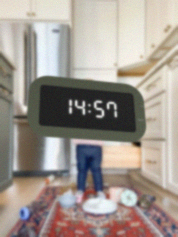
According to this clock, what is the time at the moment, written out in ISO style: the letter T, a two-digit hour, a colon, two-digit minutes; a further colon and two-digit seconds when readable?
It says T14:57
